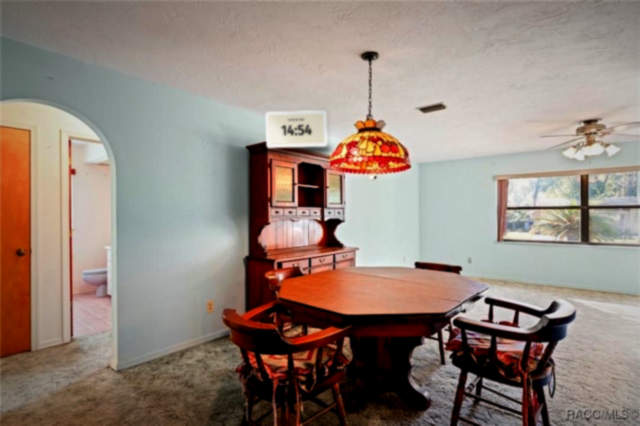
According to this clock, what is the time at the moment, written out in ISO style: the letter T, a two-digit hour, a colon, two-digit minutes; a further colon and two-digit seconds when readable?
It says T14:54
